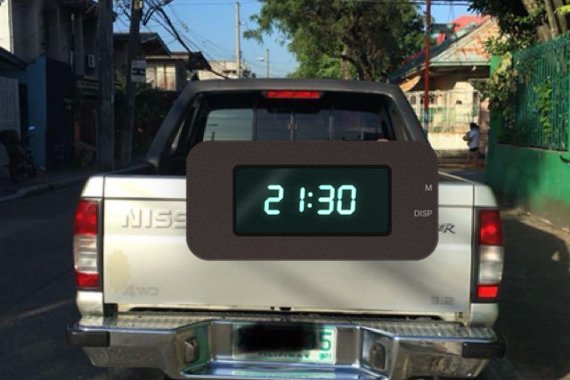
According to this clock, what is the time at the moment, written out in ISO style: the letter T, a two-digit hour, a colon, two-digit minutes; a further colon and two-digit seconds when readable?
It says T21:30
